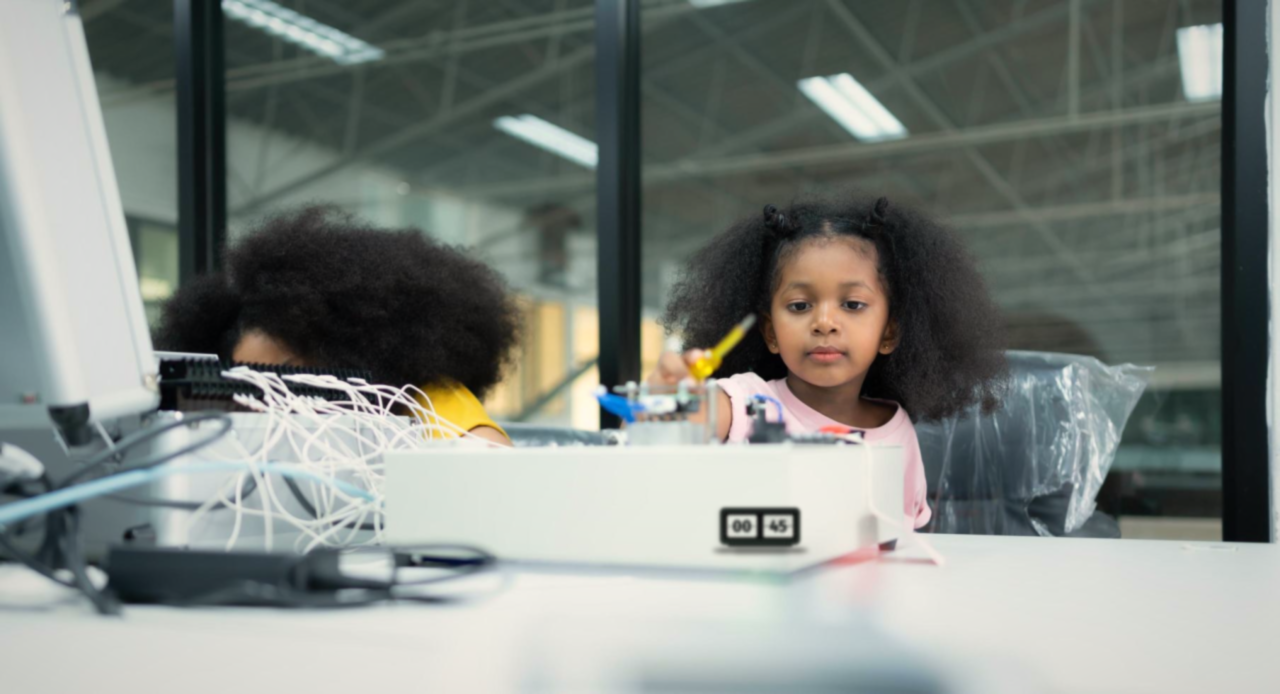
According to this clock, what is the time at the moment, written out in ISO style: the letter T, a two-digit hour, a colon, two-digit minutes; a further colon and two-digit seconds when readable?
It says T00:45
